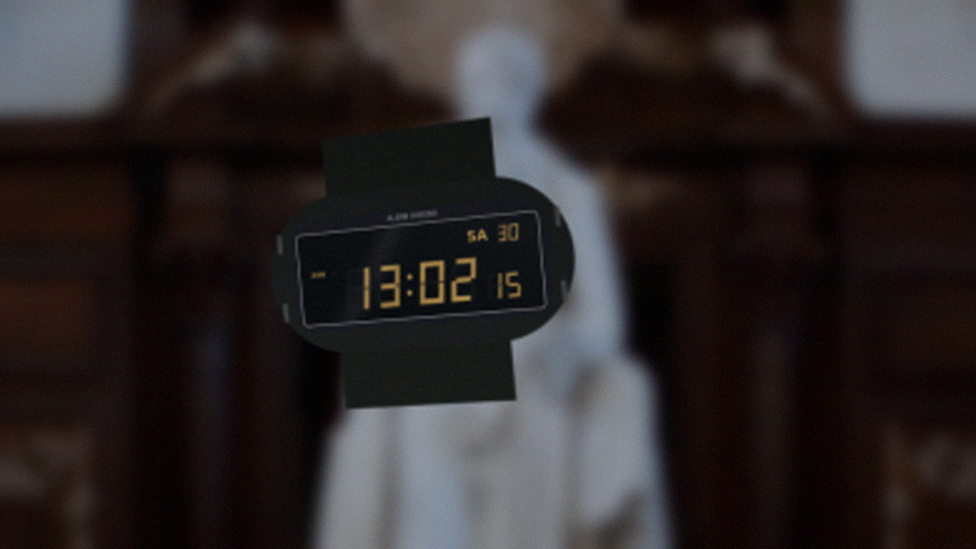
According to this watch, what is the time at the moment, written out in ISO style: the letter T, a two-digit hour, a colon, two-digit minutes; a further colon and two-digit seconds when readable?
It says T13:02:15
